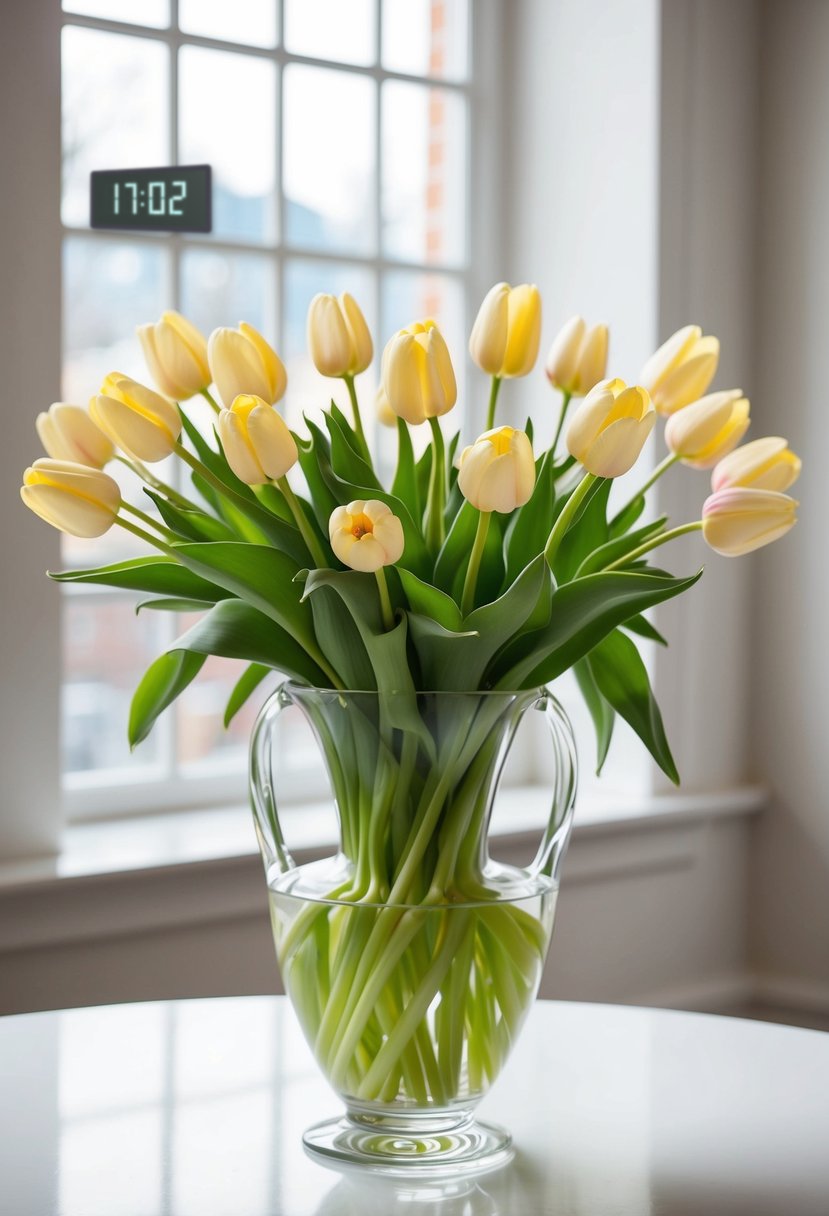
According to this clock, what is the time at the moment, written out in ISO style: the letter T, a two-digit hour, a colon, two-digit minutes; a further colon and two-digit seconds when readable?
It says T17:02
